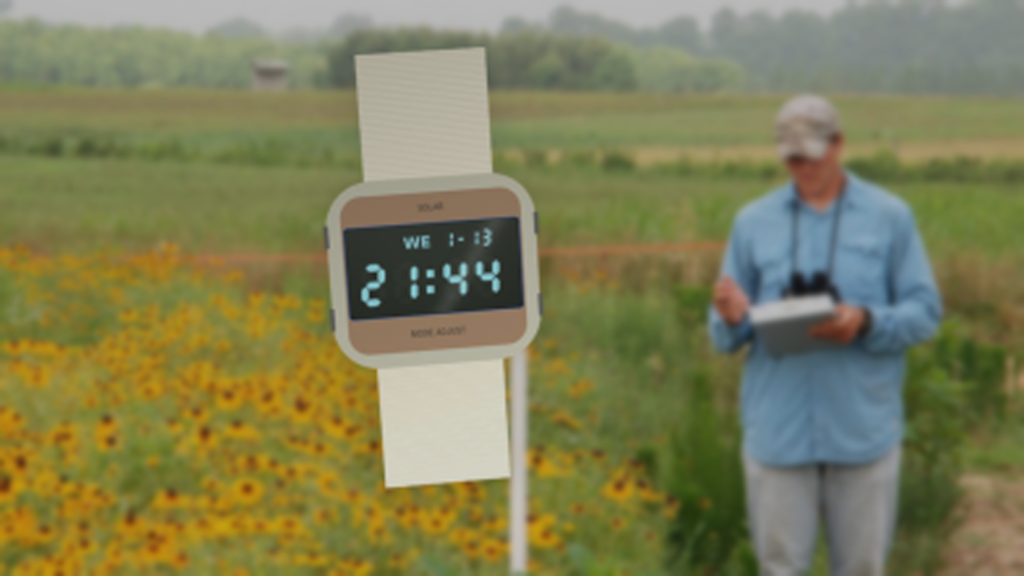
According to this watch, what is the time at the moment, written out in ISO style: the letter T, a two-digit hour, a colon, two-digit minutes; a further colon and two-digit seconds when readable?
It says T21:44
